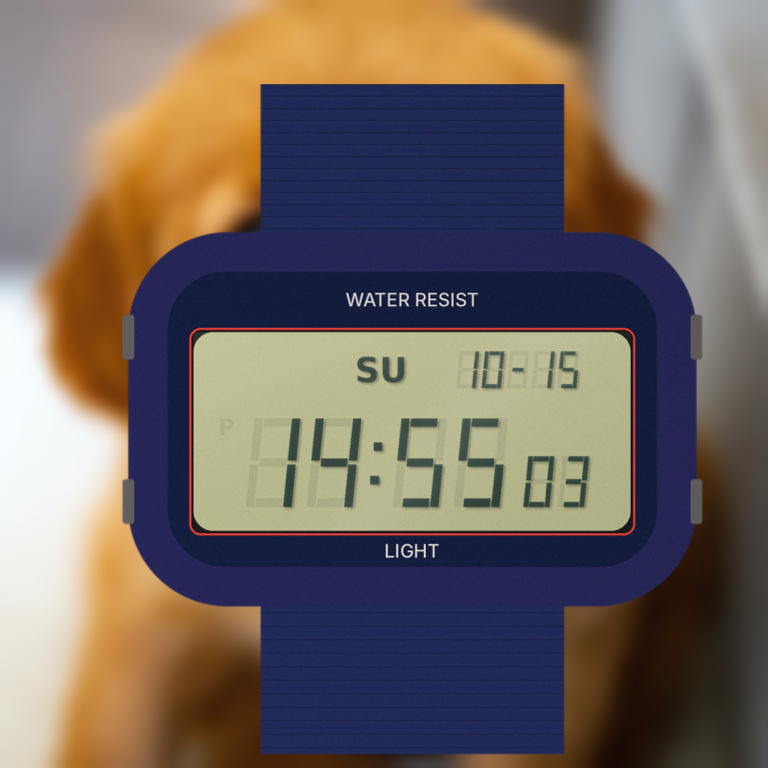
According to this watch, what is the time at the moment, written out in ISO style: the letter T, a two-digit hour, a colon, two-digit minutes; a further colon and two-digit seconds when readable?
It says T14:55:03
